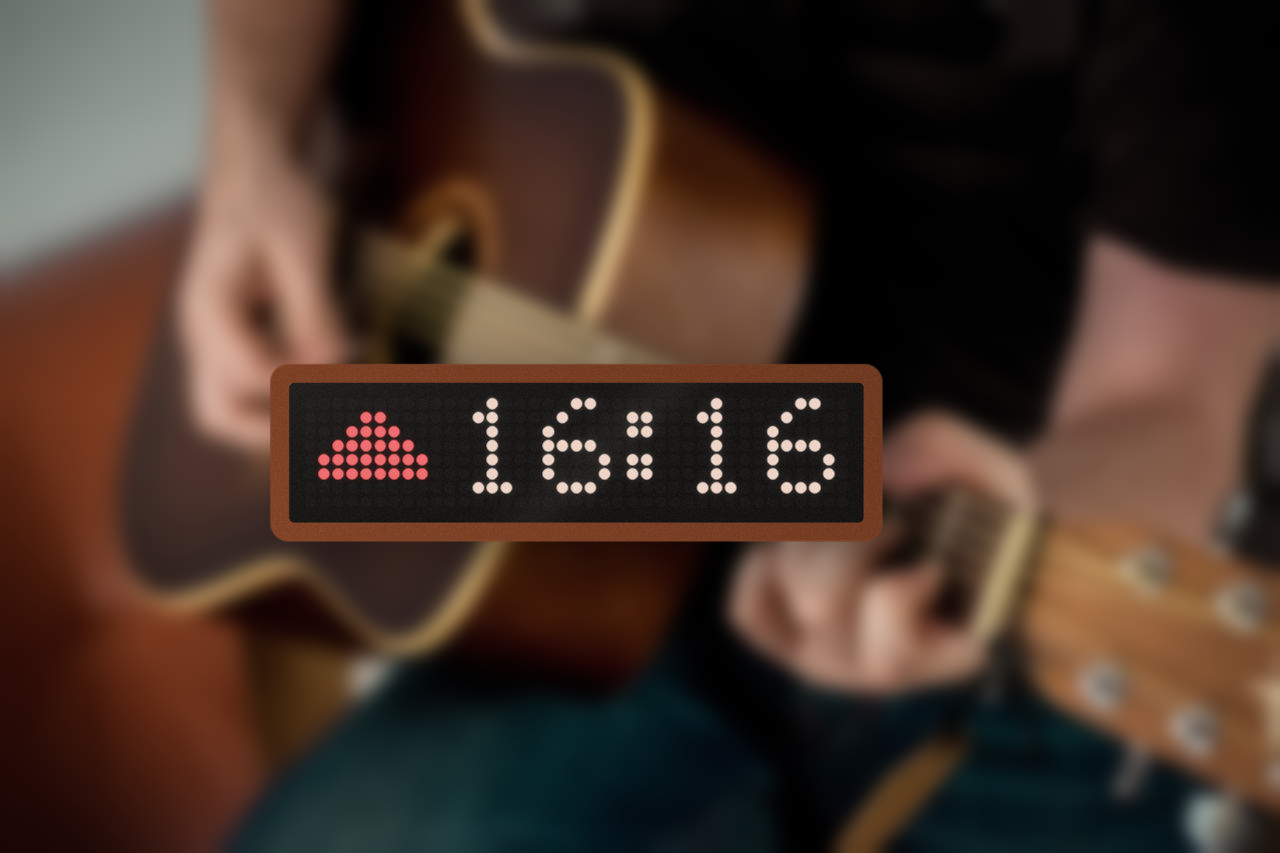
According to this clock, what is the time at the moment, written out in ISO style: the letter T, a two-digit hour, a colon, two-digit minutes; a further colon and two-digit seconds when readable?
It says T16:16
